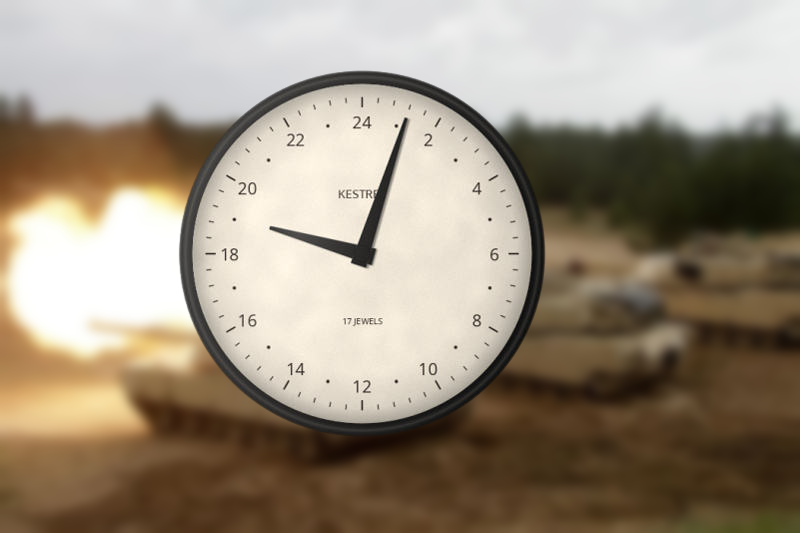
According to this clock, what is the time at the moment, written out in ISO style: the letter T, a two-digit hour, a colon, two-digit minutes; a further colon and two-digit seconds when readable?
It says T19:03
